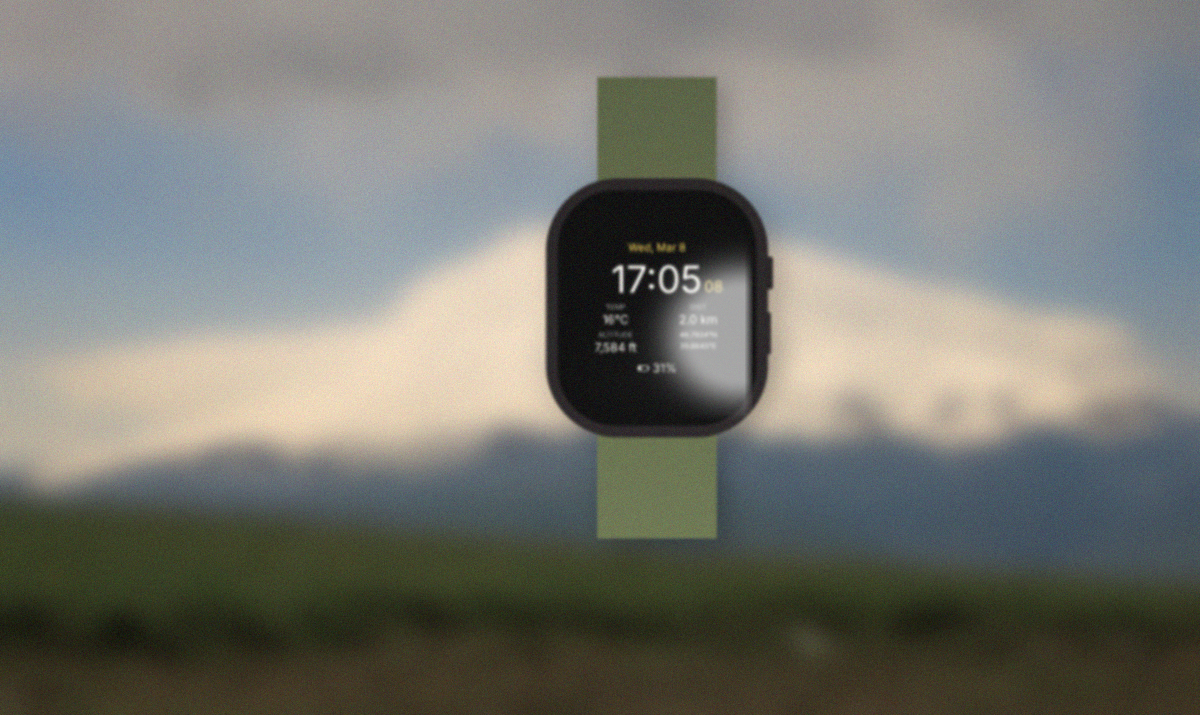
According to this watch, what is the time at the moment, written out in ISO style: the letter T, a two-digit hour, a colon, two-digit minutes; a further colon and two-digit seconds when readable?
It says T17:05
